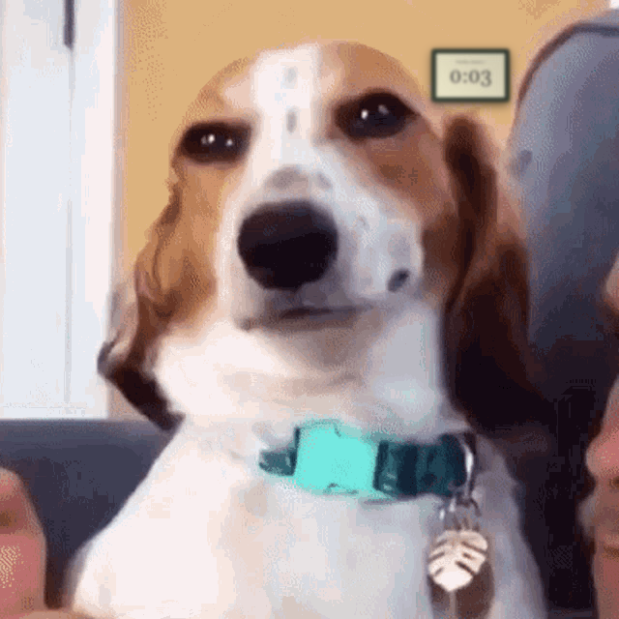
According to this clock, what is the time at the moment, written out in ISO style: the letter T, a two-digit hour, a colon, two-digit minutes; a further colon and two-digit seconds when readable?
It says T00:03
